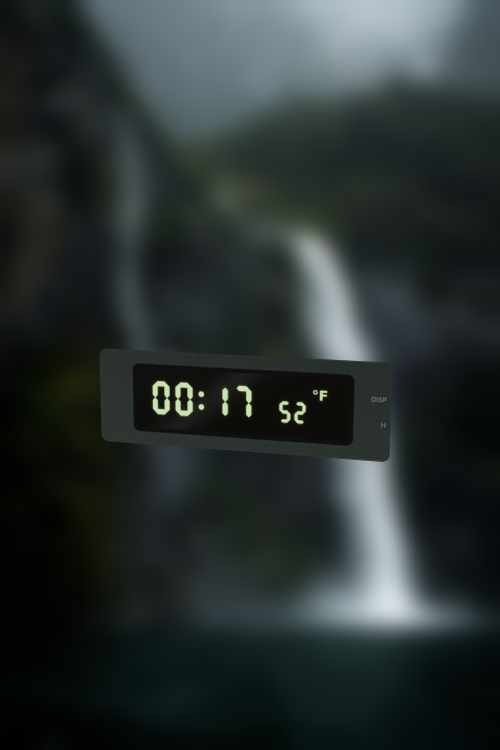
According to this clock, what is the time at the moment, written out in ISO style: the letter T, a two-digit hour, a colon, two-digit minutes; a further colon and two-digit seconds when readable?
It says T00:17
